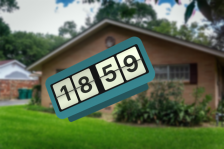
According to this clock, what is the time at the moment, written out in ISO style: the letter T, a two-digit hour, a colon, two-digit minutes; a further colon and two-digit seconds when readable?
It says T18:59
